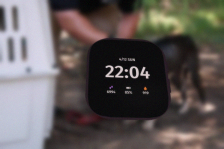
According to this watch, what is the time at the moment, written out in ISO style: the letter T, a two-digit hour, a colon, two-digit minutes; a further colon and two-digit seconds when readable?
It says T22:04
